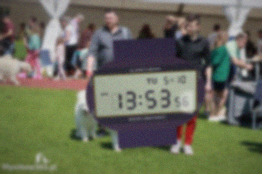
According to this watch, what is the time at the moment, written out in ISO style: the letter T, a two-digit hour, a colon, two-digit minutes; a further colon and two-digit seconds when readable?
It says T13:53
